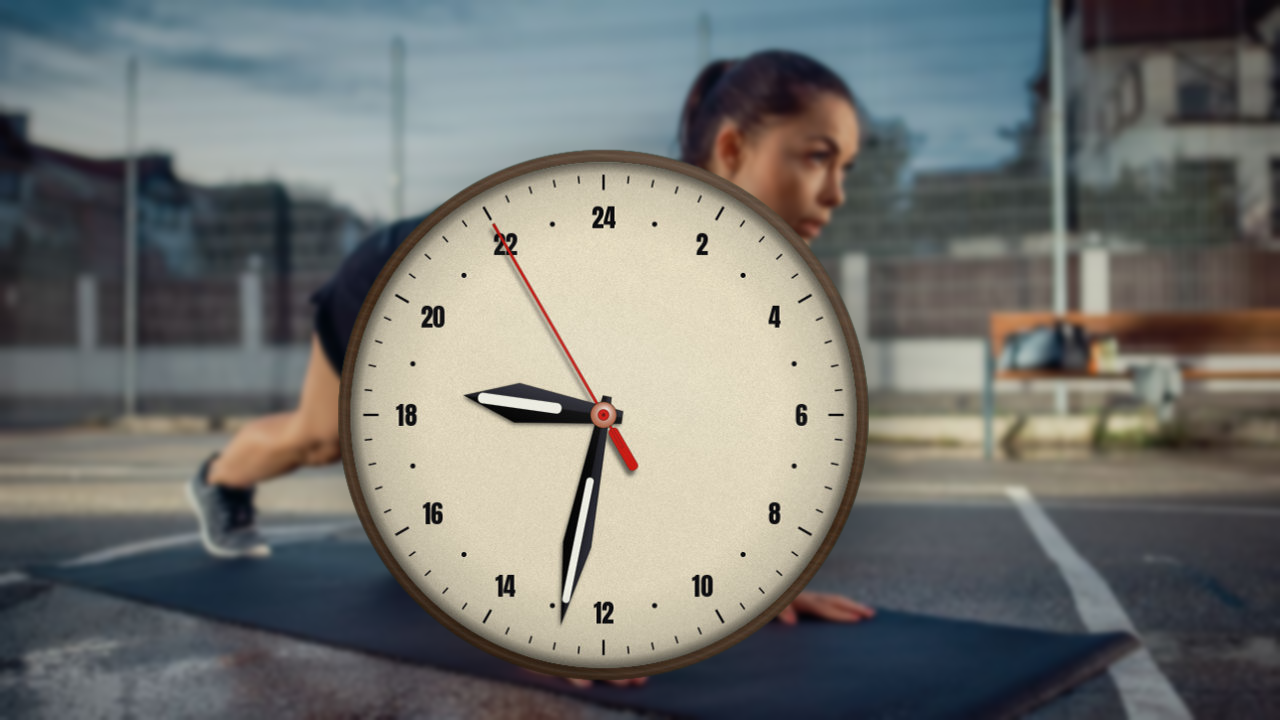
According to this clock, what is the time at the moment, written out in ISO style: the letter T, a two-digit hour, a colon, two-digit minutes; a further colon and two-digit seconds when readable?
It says T18:31:55
